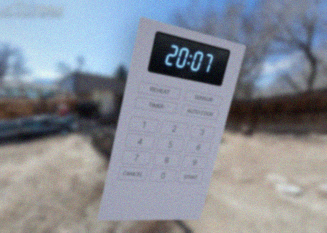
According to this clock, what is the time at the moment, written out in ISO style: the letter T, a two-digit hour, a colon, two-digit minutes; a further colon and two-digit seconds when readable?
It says T20:07
